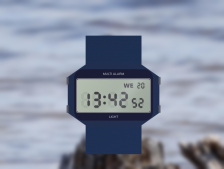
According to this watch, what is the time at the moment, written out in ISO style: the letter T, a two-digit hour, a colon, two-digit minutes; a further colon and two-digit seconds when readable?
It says T13:42:52
